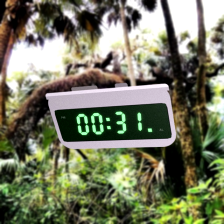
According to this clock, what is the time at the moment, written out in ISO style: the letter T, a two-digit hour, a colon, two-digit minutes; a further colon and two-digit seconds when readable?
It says T00:31
